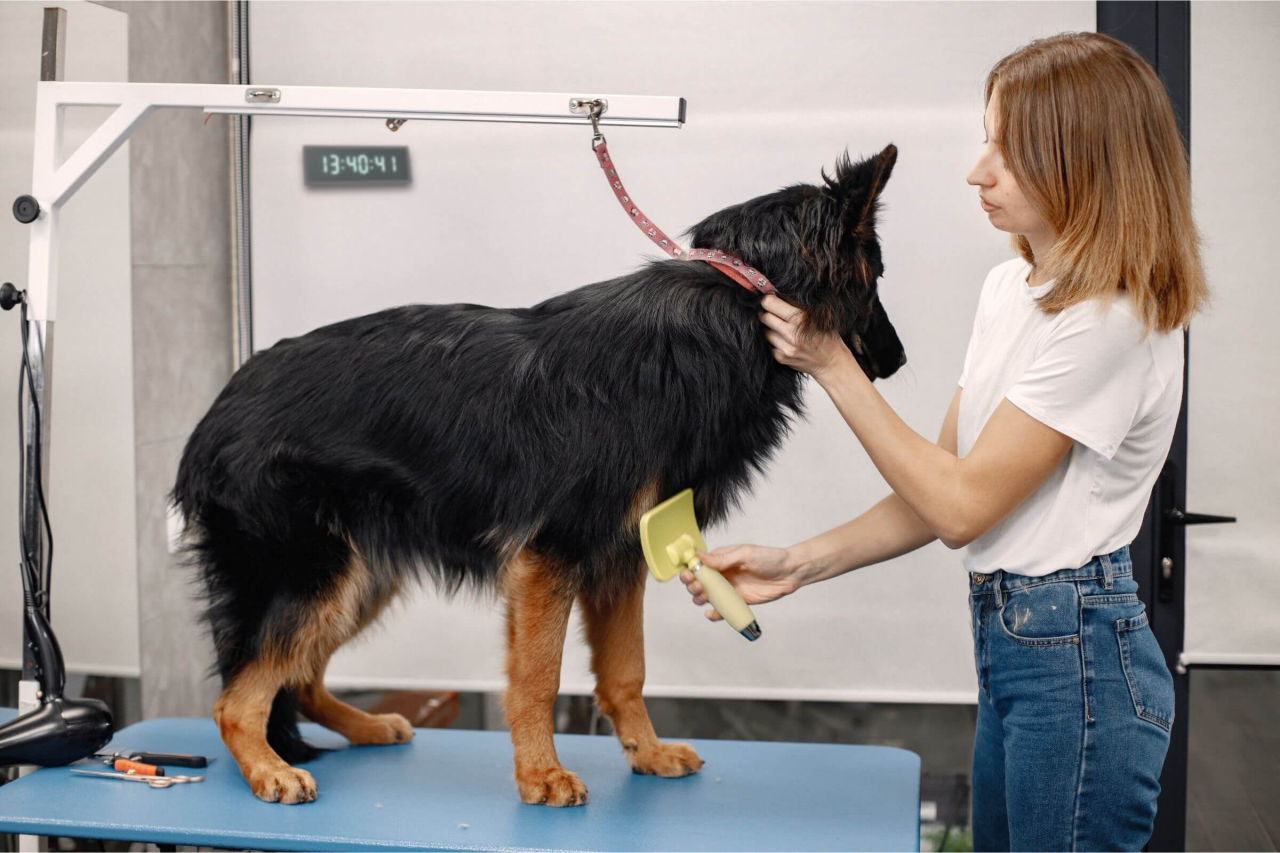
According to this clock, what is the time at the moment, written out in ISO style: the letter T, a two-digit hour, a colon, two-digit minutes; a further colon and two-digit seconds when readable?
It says T13:40:41
